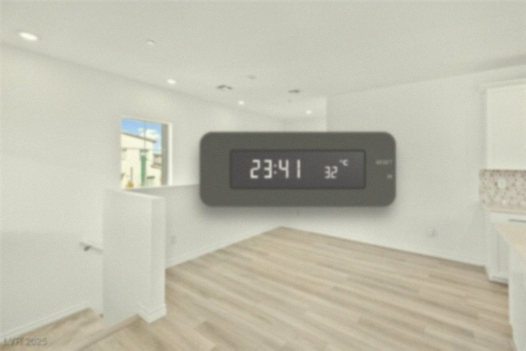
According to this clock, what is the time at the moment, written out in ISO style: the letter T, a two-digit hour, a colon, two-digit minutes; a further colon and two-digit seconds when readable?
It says T23:41
